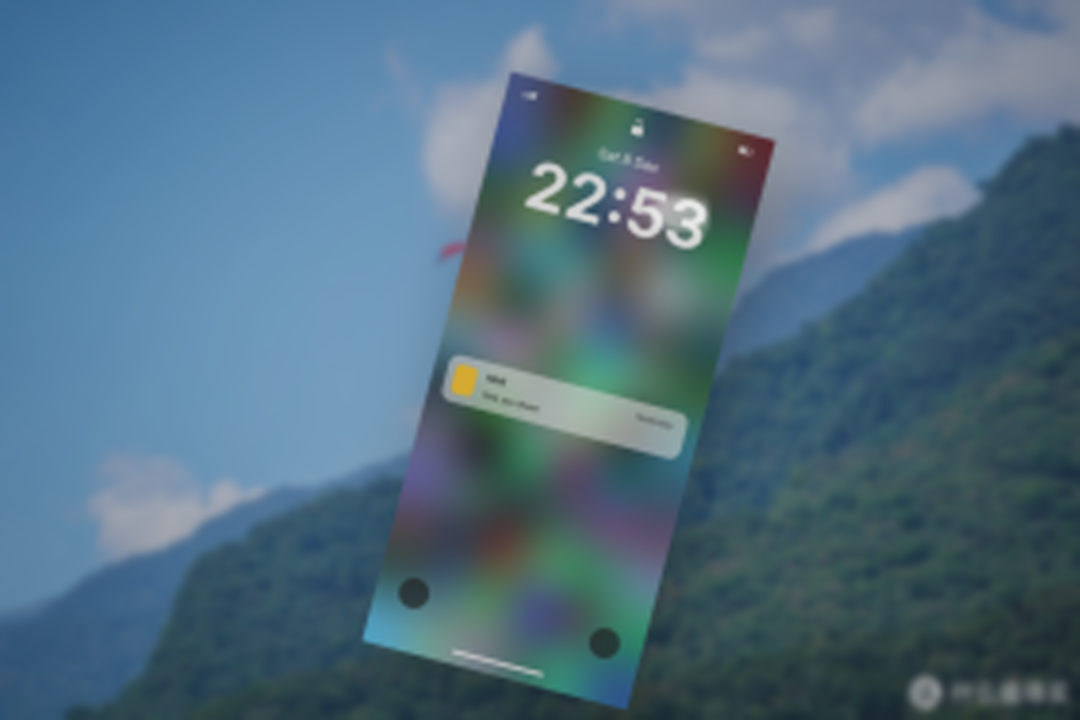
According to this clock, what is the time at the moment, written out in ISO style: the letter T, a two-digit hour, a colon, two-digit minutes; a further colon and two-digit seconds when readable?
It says T22:53
